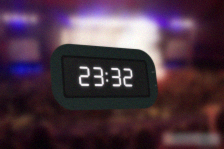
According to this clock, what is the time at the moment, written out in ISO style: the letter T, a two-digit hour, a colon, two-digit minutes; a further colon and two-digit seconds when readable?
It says T23:32
